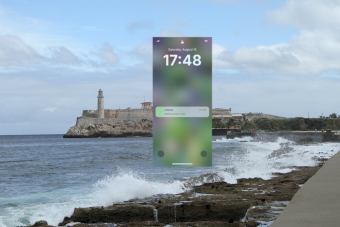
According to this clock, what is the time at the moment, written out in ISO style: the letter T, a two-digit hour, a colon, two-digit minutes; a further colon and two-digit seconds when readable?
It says T17:48
